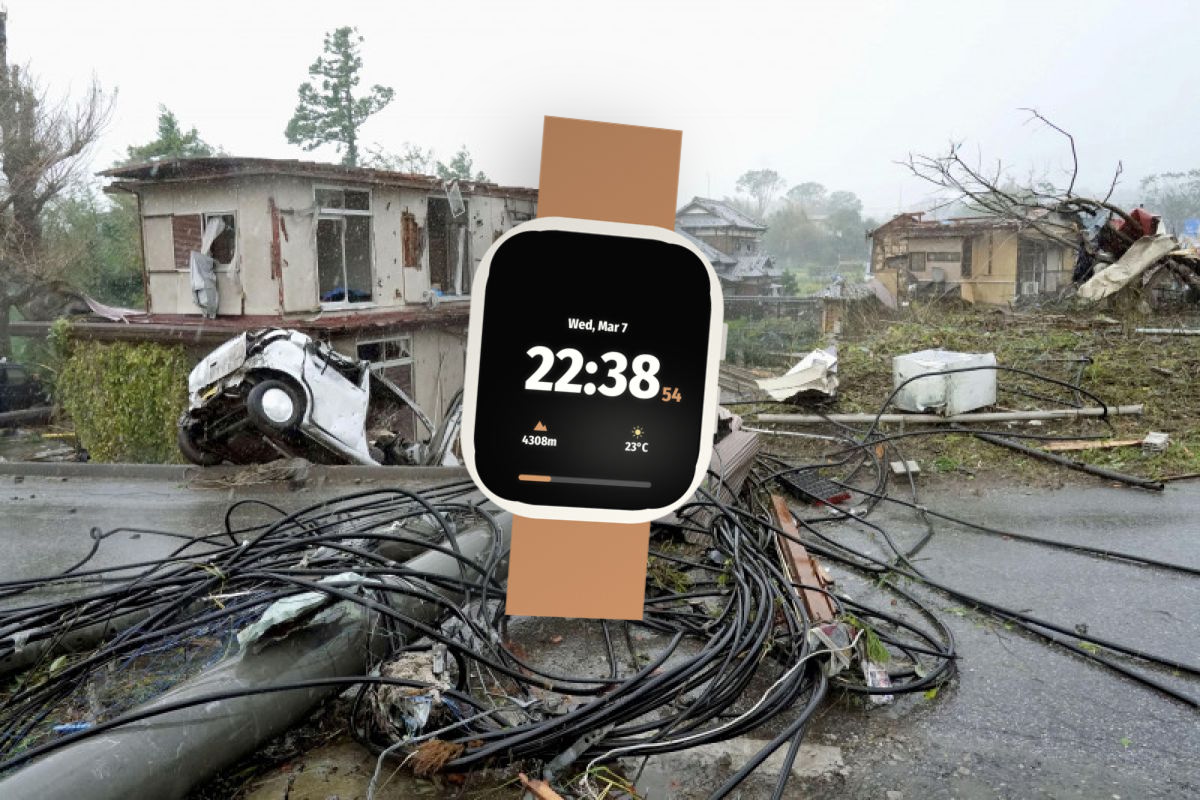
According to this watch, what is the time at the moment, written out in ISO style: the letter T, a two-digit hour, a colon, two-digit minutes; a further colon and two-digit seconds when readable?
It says T22:38:54
